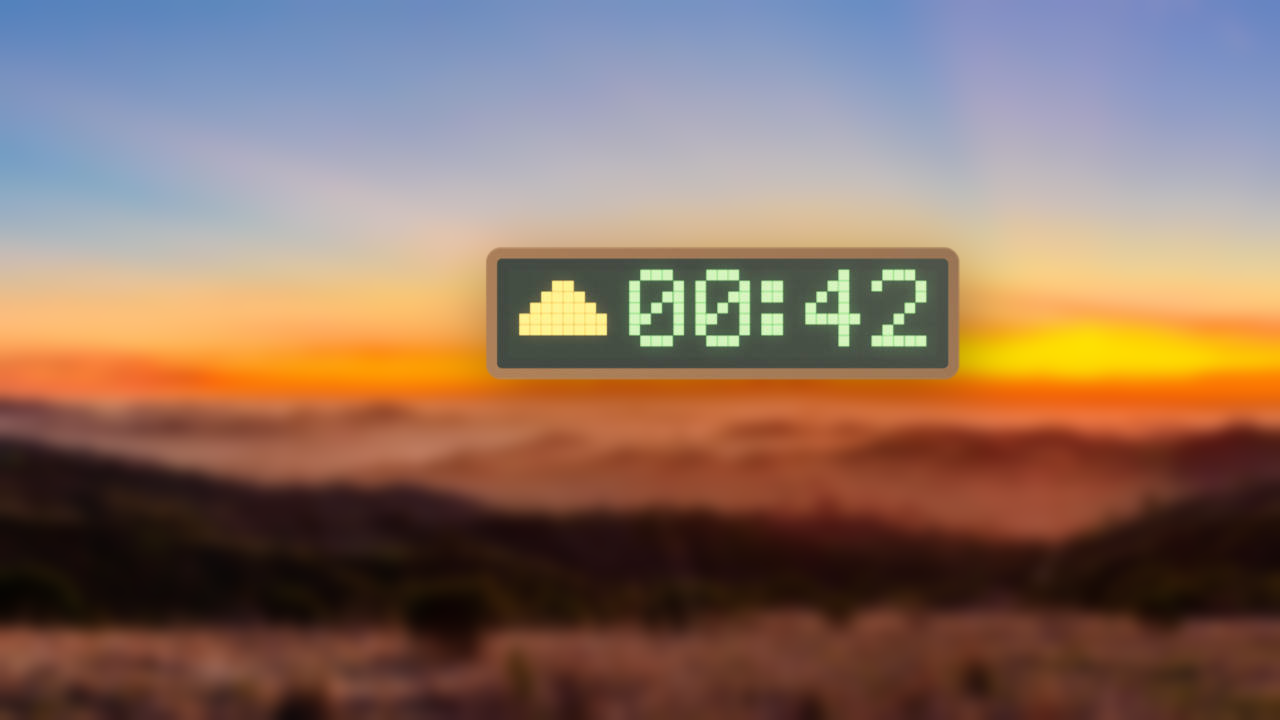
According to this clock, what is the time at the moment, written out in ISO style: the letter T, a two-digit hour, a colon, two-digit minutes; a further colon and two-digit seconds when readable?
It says T00:42
